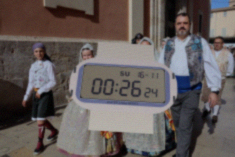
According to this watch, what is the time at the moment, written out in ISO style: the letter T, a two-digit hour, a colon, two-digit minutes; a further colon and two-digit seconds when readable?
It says T00:26:24
